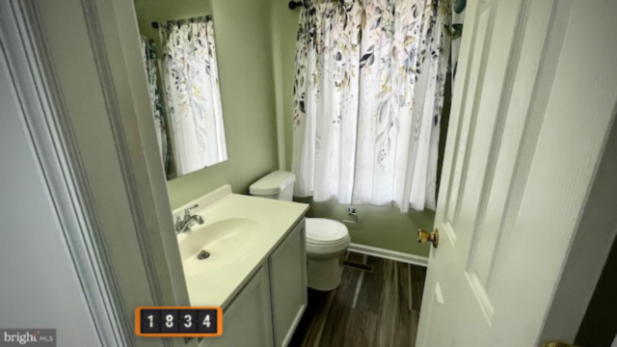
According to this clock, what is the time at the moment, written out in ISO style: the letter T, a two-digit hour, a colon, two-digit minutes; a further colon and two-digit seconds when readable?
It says T18:34
